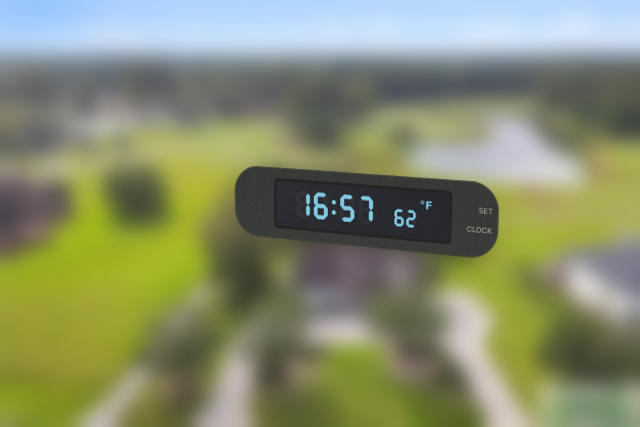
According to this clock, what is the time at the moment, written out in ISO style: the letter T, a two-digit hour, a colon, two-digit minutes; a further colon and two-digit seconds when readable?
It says T16:57
